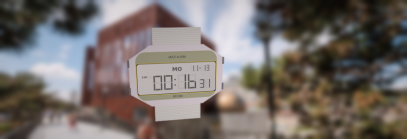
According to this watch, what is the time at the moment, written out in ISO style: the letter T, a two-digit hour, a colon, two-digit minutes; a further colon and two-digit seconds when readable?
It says T00:16:31
